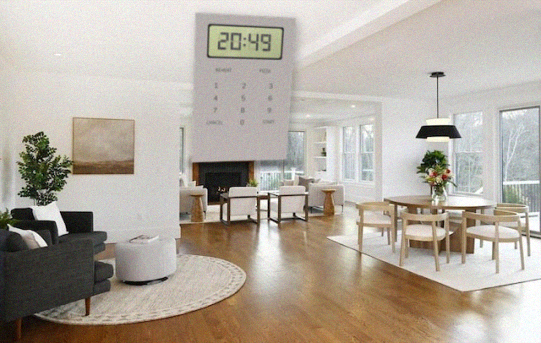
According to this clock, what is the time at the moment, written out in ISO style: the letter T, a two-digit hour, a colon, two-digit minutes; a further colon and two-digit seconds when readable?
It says T20:49
